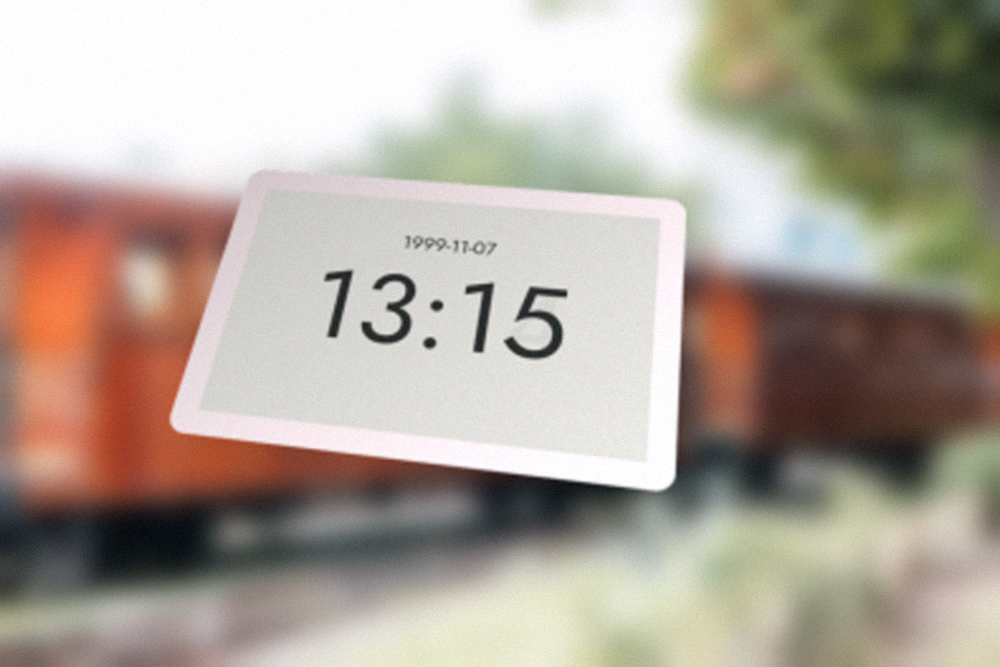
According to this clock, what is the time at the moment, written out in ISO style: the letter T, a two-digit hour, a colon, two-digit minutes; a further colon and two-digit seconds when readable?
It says T13:15
